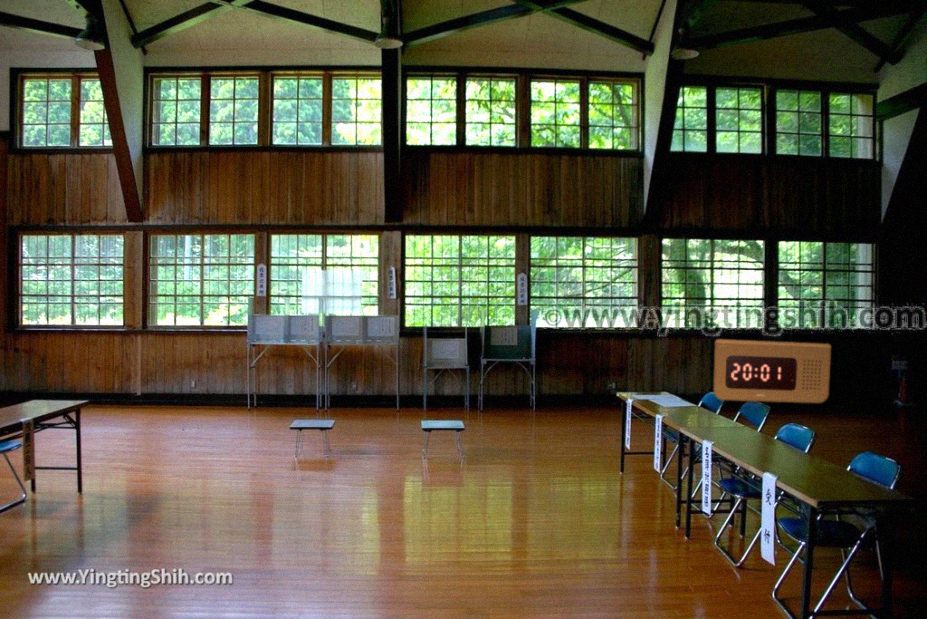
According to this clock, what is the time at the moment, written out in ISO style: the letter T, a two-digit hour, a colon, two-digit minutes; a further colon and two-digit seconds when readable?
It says T20:01
